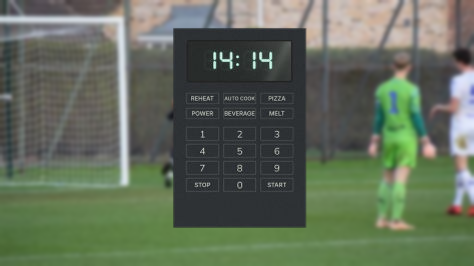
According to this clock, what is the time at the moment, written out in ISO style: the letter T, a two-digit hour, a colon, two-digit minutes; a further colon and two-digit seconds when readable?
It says T14:14
